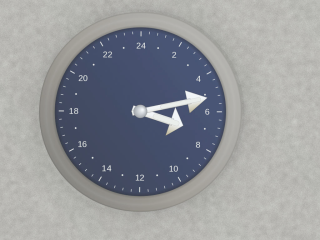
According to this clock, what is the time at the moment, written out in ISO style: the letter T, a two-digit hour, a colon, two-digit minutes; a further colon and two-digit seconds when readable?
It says T07:13
